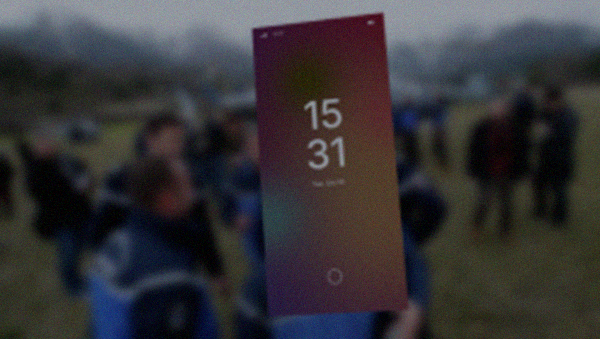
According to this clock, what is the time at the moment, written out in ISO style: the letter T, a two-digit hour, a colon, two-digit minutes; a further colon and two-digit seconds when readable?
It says T15:31
